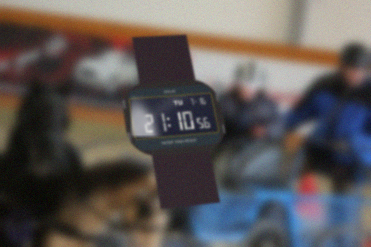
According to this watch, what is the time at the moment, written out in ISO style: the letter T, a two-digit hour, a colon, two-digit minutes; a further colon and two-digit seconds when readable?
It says T21:10
